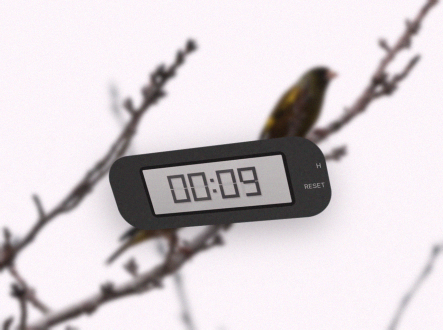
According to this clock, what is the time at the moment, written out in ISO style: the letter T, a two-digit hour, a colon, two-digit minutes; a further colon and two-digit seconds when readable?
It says T00:09
